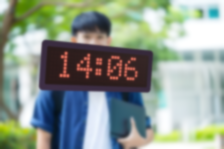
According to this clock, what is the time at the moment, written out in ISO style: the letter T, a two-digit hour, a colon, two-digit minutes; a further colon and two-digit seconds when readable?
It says T14:06
